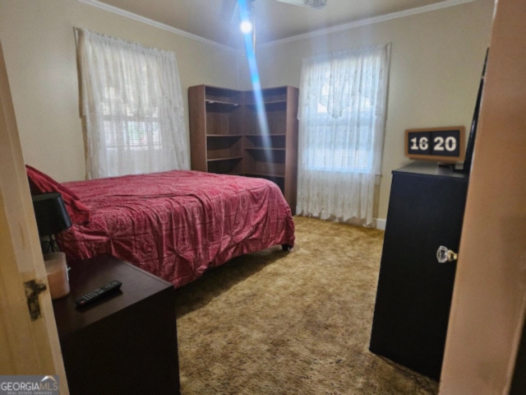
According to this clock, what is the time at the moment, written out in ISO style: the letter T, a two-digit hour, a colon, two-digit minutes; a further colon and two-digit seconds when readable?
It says T16:20
